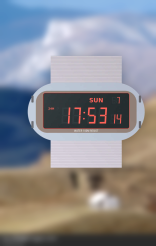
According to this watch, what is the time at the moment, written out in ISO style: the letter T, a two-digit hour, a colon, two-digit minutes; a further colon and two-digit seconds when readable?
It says T17:53:14
